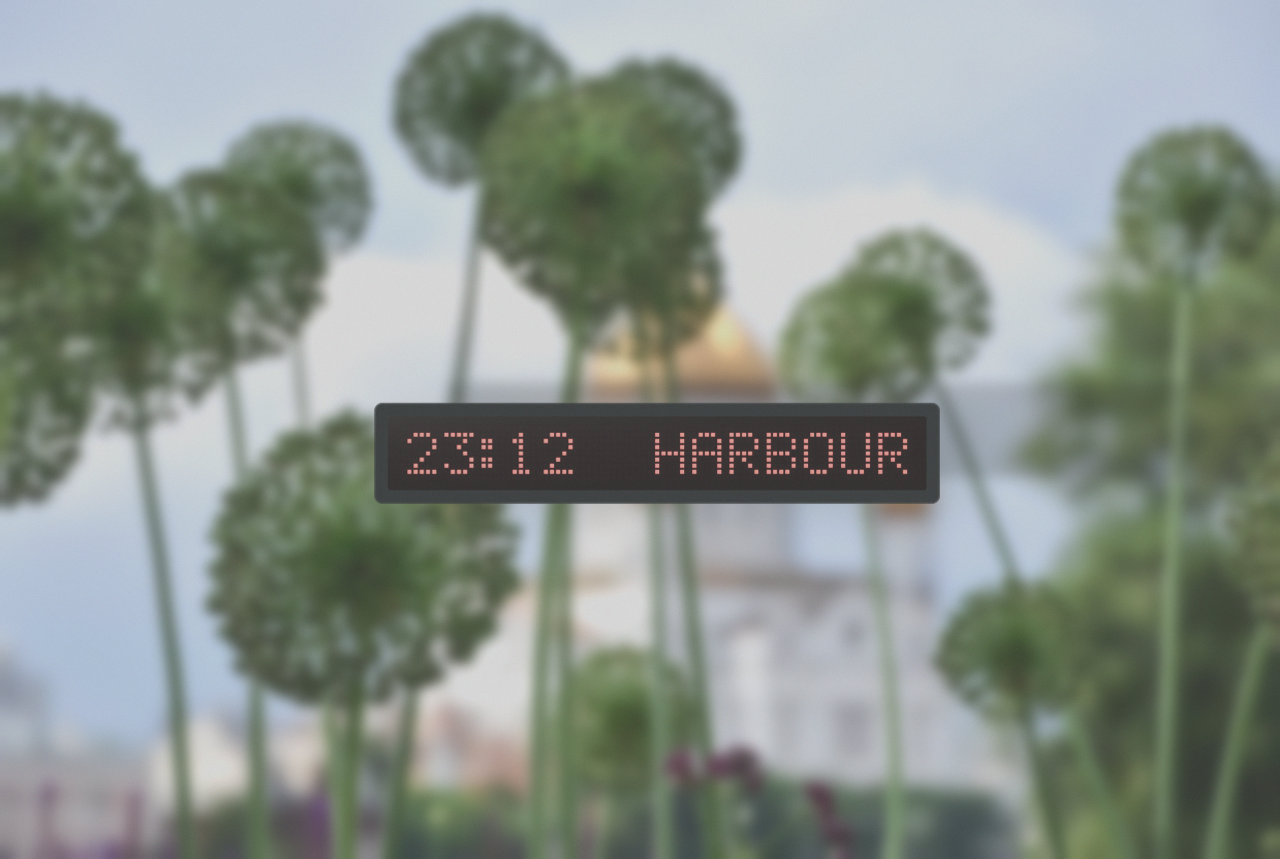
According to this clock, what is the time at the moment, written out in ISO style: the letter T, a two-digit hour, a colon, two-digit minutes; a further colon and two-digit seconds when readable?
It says T23:12
